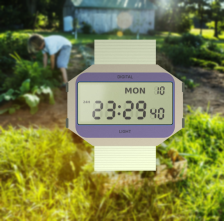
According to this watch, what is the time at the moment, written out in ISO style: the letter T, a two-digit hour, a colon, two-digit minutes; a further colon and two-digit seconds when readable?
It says T23:29:40
